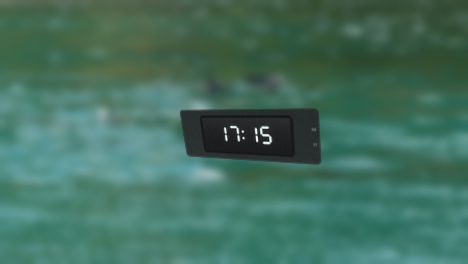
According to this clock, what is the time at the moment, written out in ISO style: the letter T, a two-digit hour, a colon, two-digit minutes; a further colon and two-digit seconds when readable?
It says T17:15
